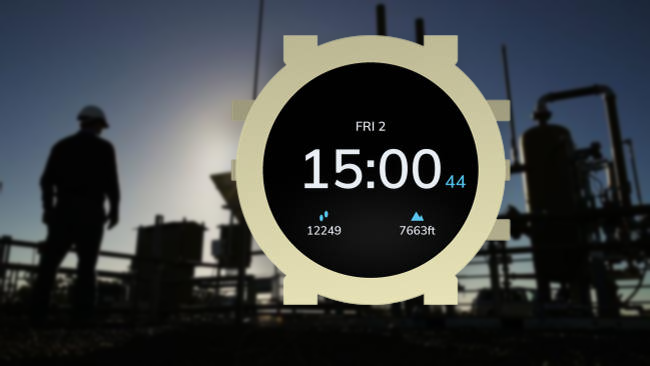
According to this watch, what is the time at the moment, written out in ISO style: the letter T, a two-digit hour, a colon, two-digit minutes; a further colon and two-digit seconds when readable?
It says T15:00:44
